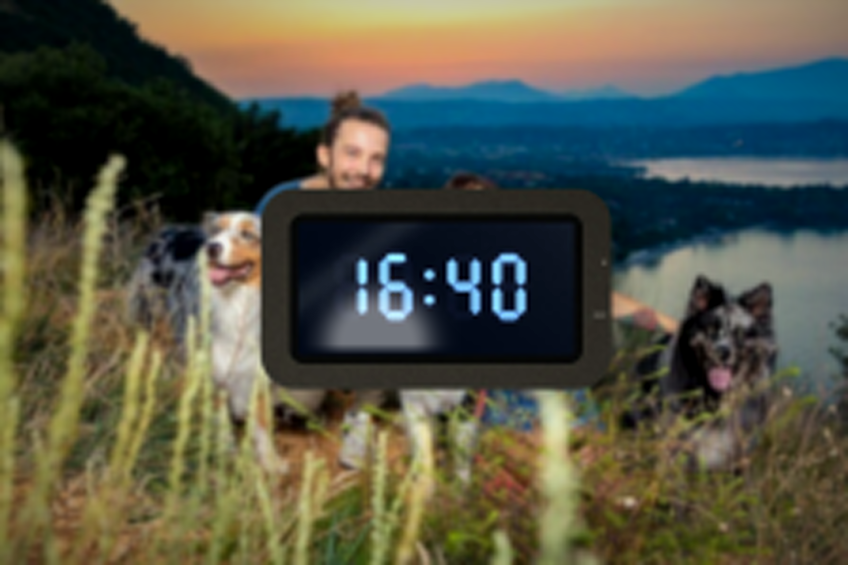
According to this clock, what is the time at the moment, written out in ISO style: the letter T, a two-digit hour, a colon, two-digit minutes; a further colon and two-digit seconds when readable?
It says T16:40
